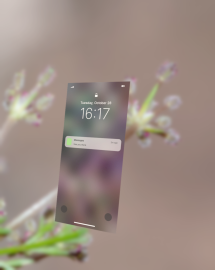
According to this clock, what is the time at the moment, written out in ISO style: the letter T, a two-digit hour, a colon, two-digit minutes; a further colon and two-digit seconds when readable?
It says T16:17
